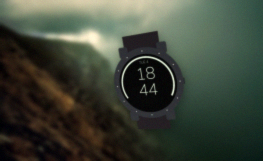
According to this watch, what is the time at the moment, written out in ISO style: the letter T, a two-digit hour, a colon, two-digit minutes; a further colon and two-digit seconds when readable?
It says T18:44
